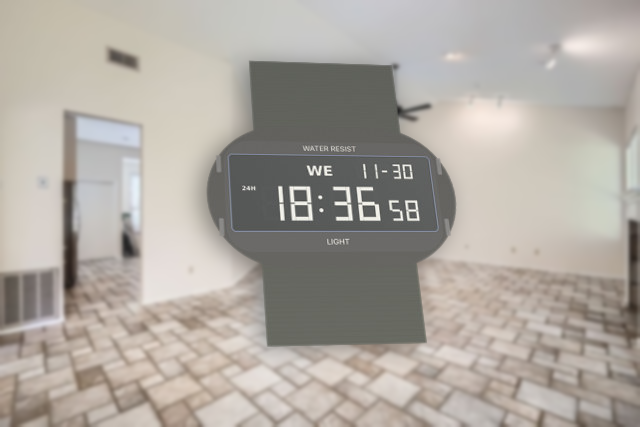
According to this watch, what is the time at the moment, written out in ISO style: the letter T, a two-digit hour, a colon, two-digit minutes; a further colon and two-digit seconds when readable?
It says T18:36:58
